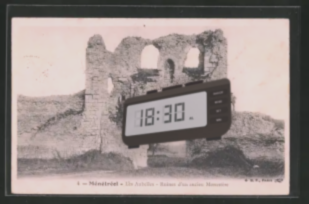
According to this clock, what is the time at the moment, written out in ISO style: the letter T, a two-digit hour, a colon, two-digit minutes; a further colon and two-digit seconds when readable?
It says T18:30
